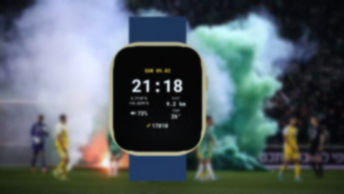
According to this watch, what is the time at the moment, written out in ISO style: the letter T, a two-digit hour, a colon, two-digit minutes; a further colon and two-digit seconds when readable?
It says T21:18
